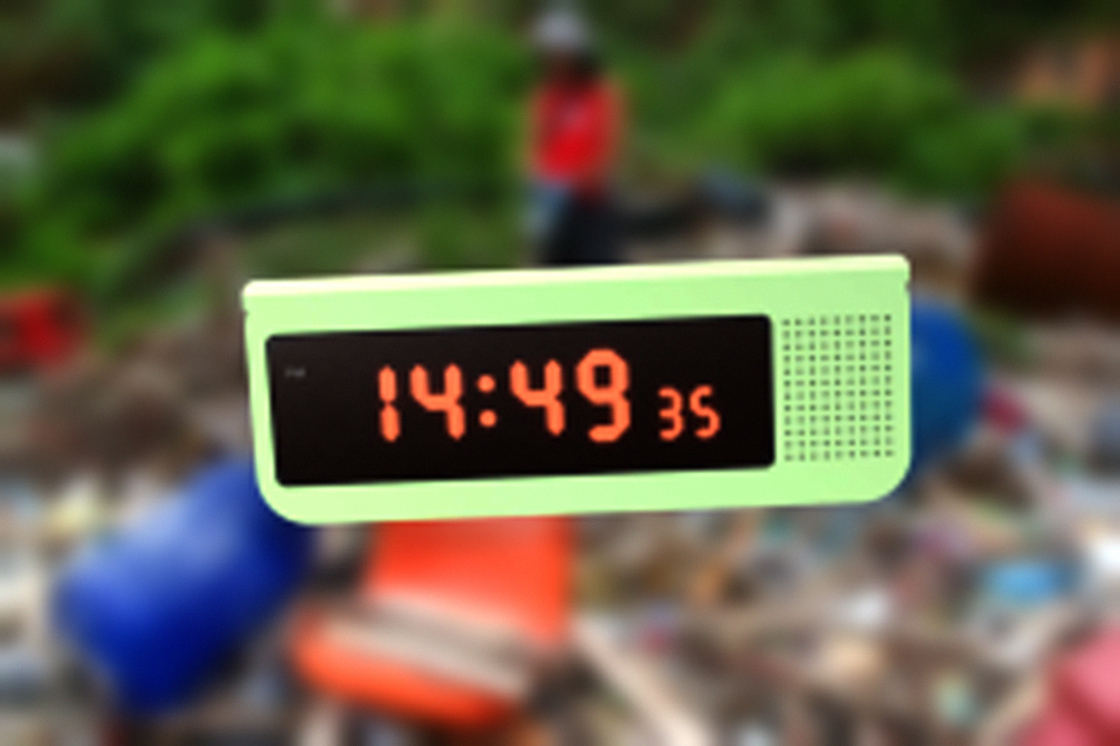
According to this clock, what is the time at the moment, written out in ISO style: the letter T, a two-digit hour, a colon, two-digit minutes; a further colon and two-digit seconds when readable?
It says T14:49:35
